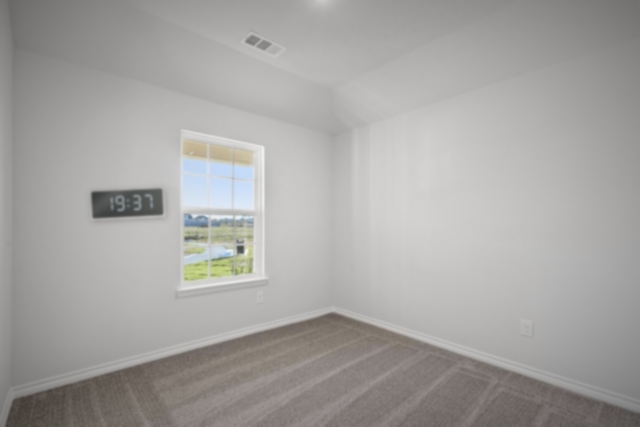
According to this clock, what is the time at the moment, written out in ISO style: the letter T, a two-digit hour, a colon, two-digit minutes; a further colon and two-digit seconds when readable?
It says T19:37
